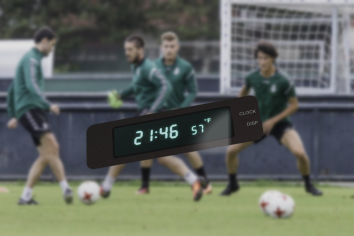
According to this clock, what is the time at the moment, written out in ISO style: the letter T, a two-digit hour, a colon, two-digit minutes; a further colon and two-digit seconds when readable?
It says T21:46
